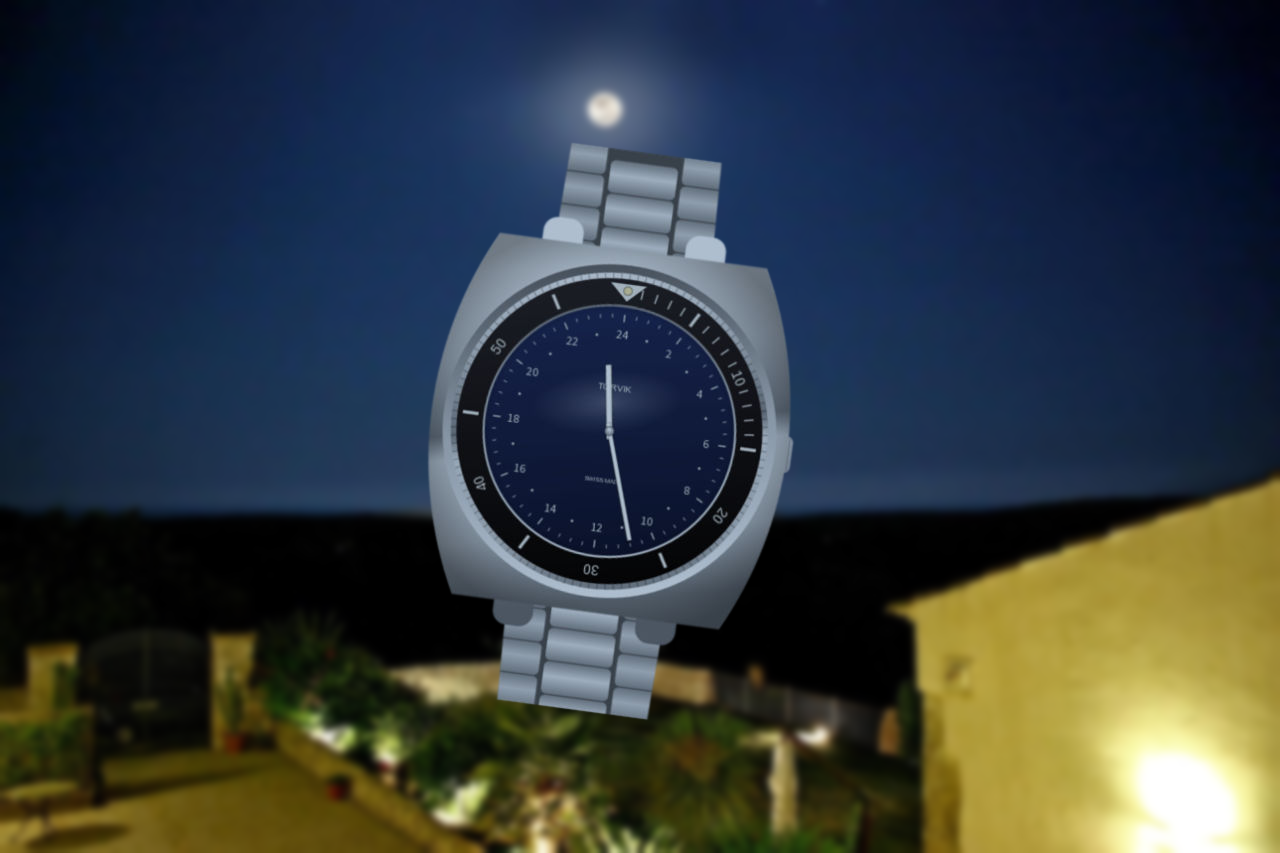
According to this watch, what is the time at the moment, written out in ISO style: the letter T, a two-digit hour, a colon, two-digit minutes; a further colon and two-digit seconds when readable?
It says T23:27
